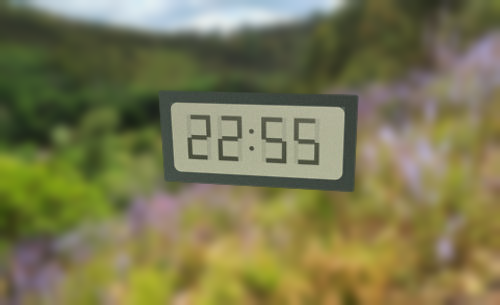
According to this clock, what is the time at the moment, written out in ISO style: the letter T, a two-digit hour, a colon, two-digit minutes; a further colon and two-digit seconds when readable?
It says T22:55
